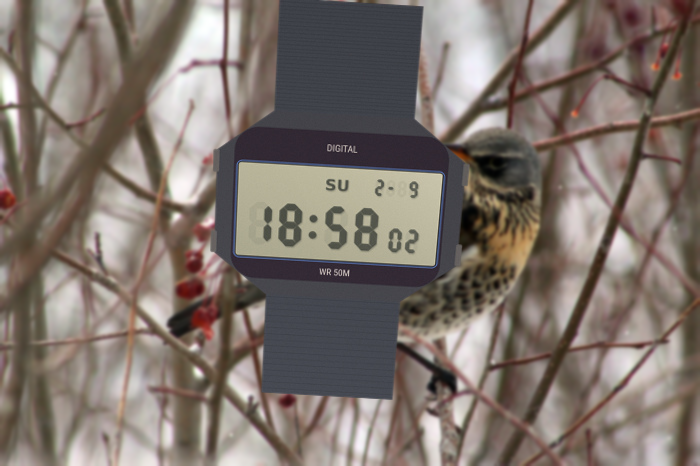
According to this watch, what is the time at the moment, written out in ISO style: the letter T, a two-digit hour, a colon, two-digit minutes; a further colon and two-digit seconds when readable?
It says T18:58:02
